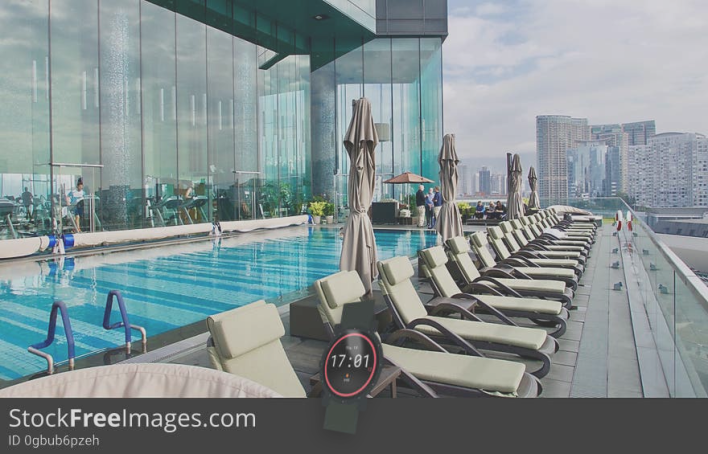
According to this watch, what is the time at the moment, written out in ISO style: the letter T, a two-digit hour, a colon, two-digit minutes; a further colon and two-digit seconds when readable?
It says T17:01
